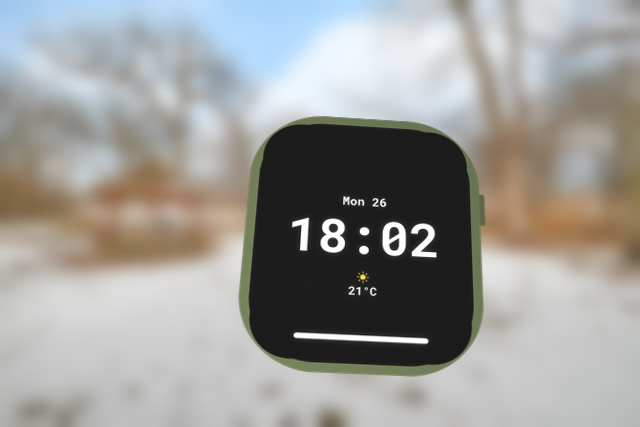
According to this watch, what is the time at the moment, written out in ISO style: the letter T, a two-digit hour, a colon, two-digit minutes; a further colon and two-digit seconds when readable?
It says T18:02
